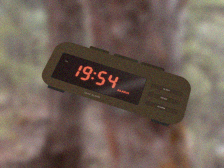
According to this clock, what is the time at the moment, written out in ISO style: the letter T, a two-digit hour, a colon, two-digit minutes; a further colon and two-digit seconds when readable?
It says T19:54
